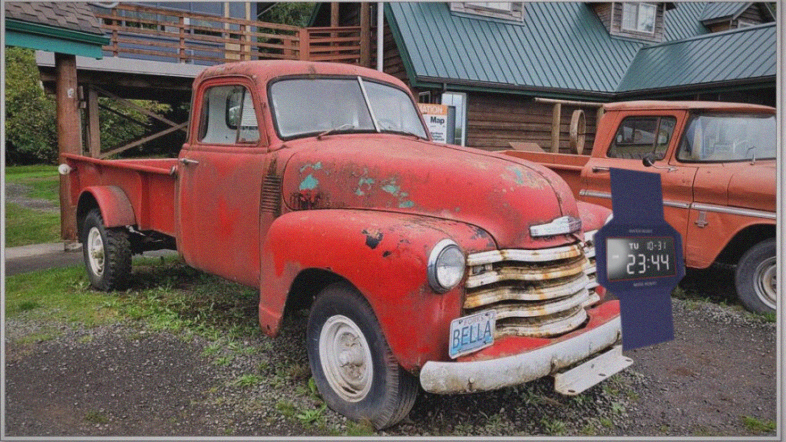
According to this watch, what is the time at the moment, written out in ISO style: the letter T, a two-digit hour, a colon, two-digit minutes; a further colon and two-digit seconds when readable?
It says T23:44
